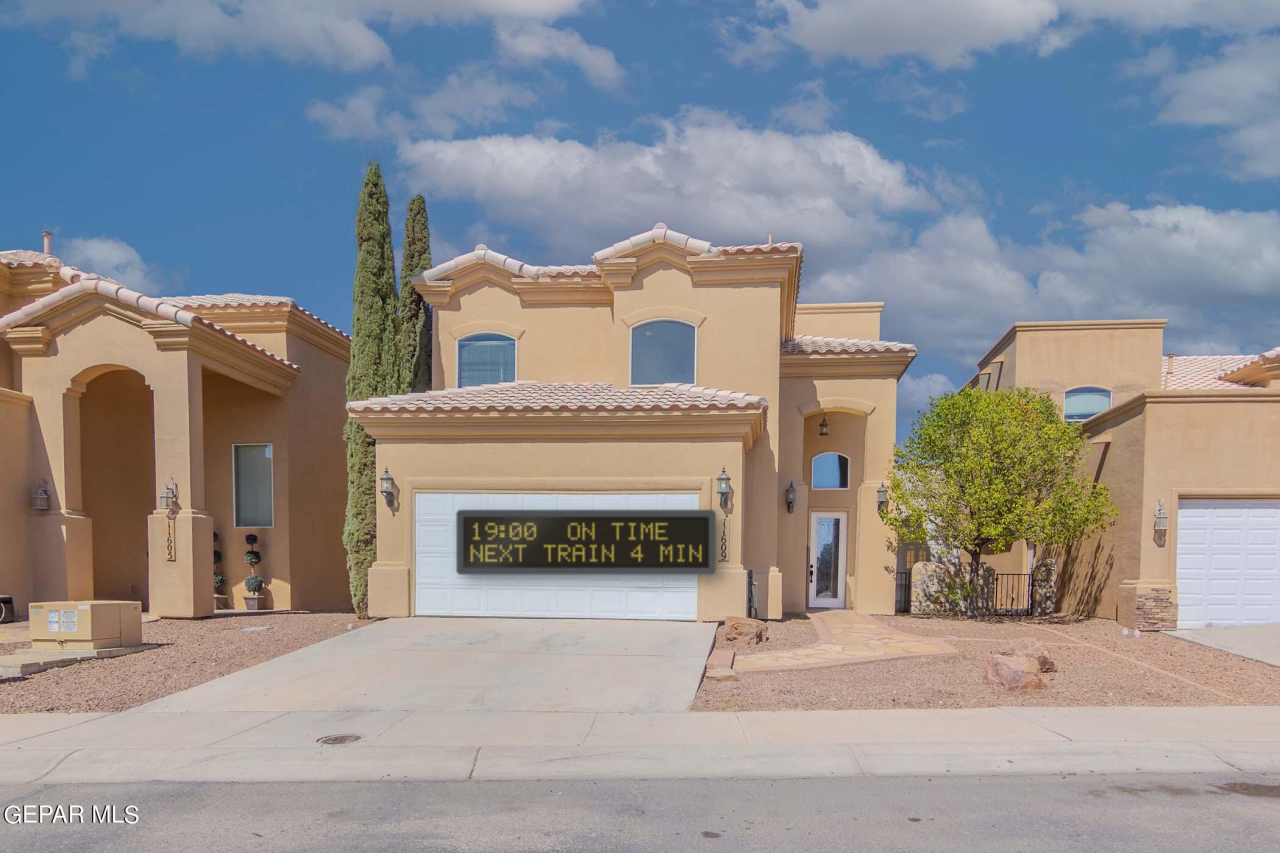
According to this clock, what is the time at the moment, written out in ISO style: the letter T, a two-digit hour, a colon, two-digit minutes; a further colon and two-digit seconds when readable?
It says T19:00
